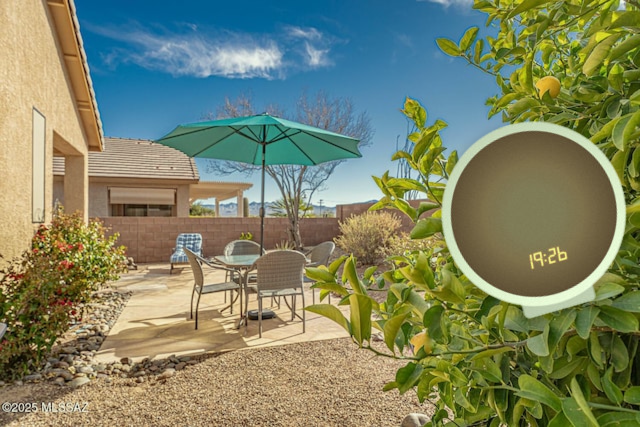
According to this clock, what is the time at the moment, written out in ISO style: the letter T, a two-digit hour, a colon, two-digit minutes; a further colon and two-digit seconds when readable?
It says T19:26
